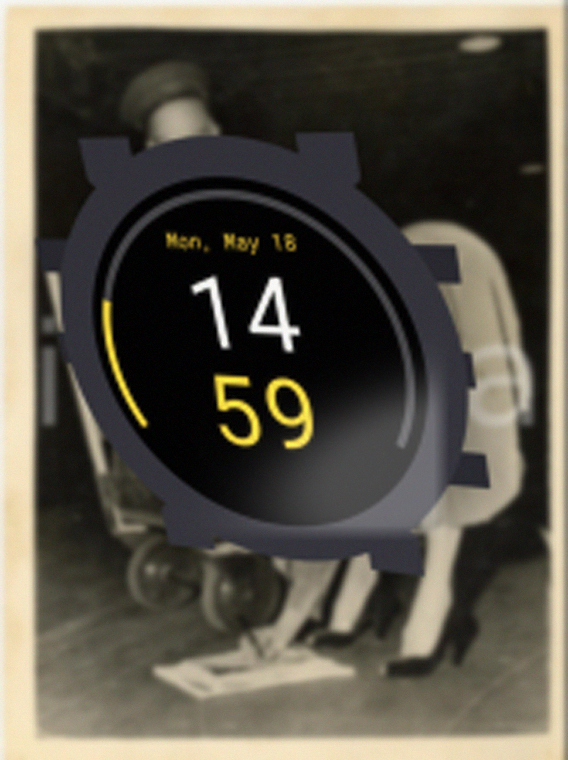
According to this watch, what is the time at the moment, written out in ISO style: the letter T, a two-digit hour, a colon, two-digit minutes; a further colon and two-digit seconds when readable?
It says T14:59
